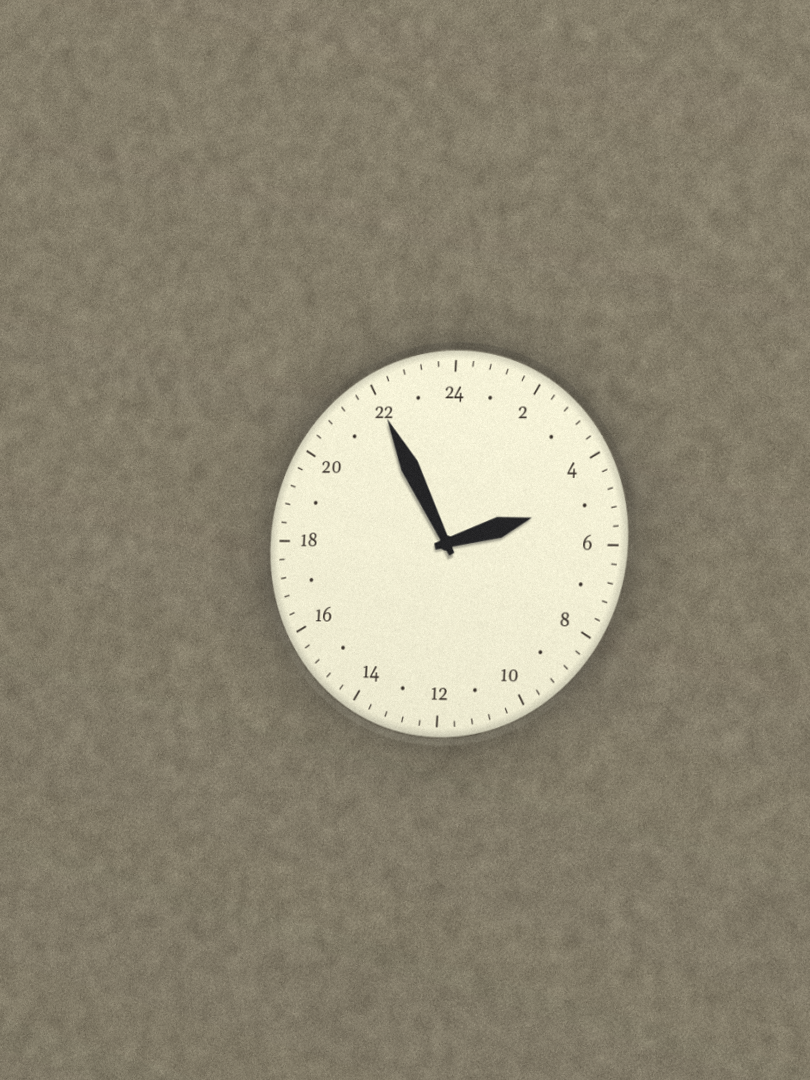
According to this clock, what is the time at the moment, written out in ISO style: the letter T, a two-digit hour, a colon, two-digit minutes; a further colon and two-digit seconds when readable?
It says T04:55
